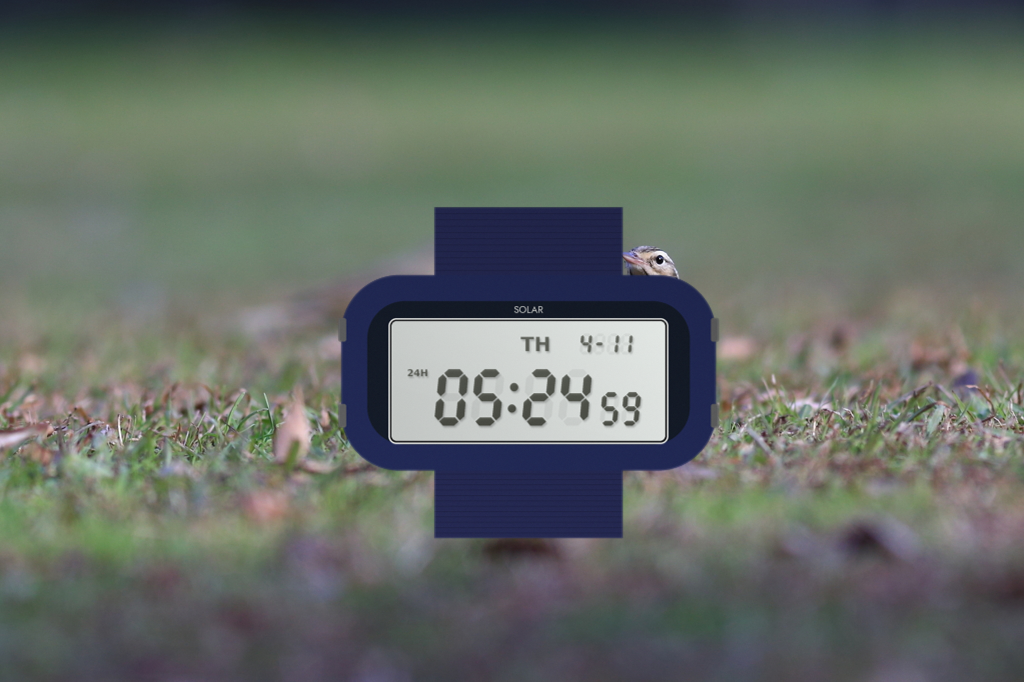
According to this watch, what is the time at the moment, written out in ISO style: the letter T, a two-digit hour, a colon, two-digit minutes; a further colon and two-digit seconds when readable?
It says T05:24:59
